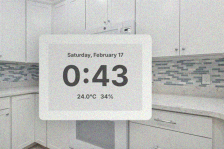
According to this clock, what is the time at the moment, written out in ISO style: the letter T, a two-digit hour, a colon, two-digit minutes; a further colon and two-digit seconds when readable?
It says T00:43
